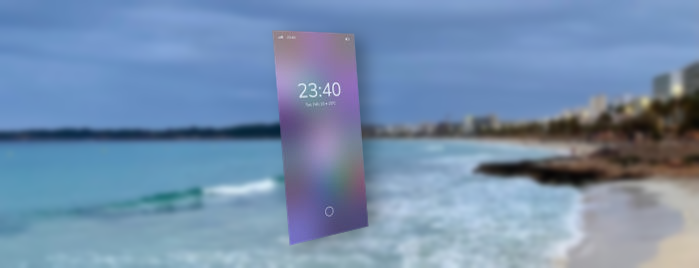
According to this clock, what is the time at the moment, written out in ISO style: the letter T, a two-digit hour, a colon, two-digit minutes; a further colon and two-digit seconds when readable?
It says T23:40
